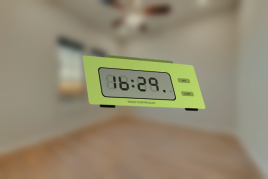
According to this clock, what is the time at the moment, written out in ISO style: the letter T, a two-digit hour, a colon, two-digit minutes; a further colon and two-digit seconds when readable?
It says T16:29
